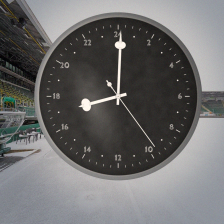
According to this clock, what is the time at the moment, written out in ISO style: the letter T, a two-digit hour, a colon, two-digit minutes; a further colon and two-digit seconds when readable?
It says T17:00:24
